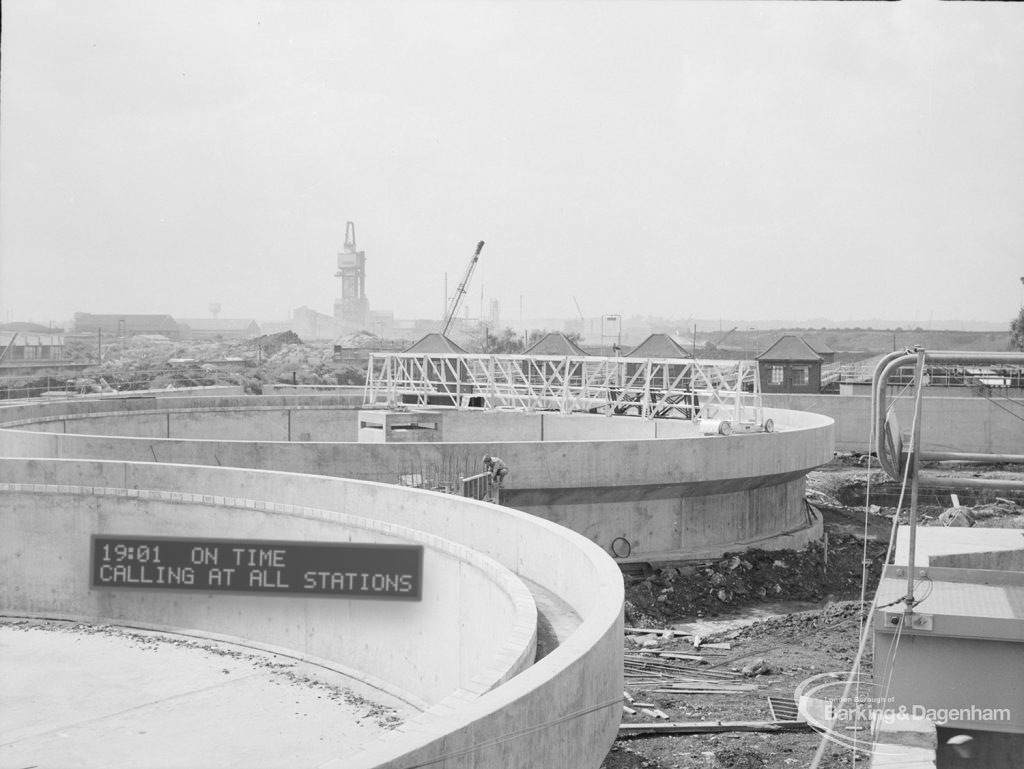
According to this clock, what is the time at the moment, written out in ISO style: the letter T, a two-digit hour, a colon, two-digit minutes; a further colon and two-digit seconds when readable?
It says T19:01
